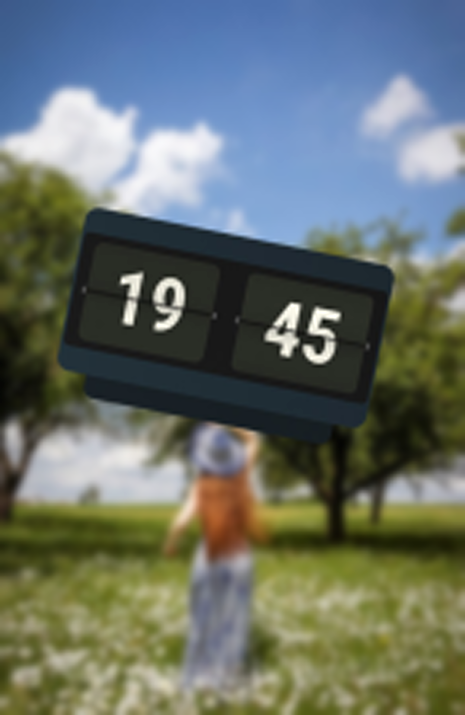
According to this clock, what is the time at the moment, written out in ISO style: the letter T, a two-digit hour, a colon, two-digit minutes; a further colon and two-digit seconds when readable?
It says T19:45
